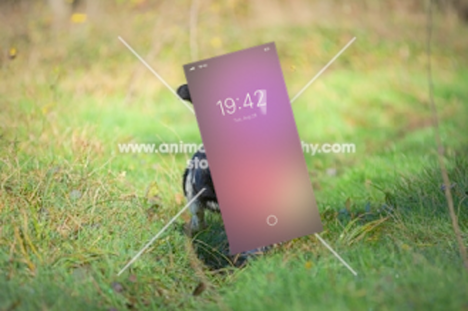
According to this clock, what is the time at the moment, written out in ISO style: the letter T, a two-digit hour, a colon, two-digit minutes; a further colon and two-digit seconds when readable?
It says T19:42
